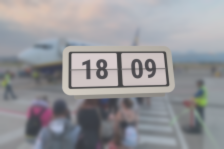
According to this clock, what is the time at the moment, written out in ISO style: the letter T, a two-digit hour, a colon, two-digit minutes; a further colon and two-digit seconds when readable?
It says T18:09
